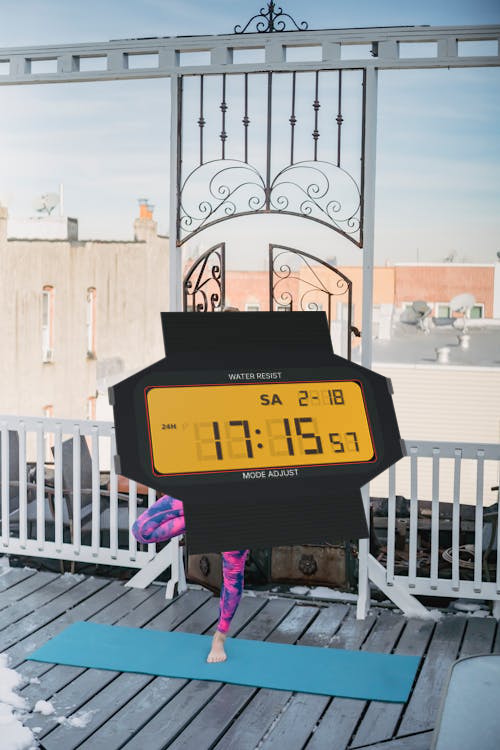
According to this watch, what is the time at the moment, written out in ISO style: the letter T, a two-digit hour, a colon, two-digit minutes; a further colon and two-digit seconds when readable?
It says T17:15:57
